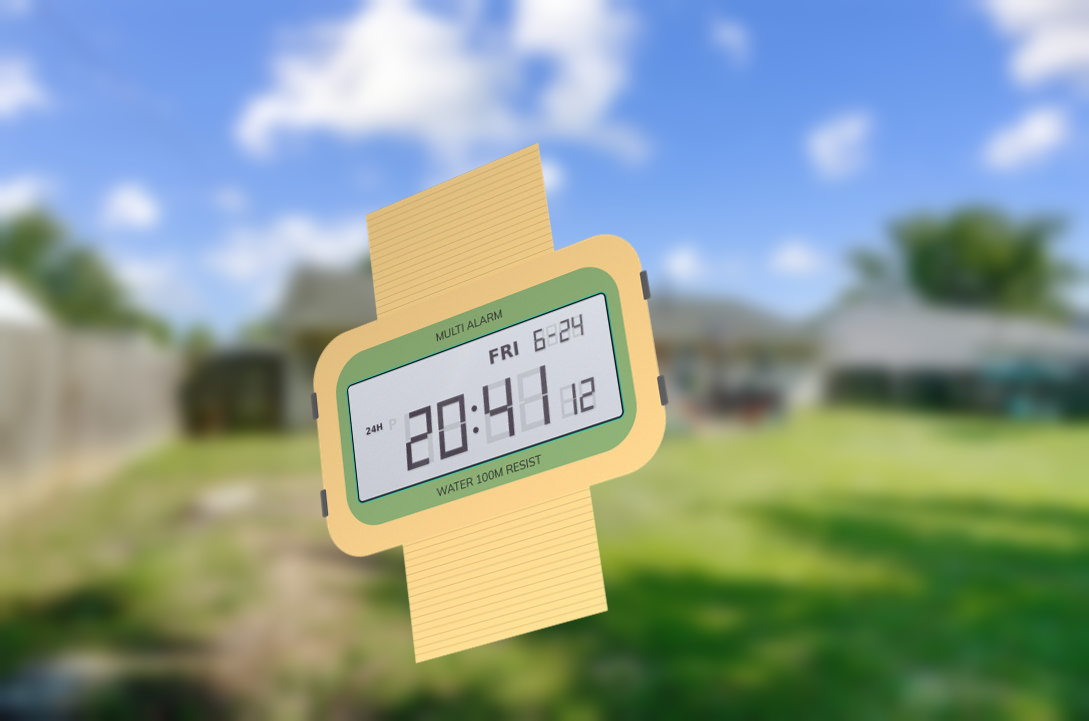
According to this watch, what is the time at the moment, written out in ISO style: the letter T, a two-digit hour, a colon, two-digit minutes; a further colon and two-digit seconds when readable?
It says T20:41:12
